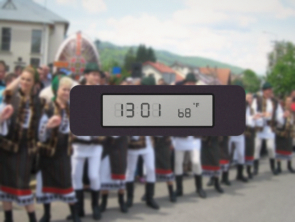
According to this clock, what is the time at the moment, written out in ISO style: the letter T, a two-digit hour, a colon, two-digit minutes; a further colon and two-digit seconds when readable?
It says T13:01
